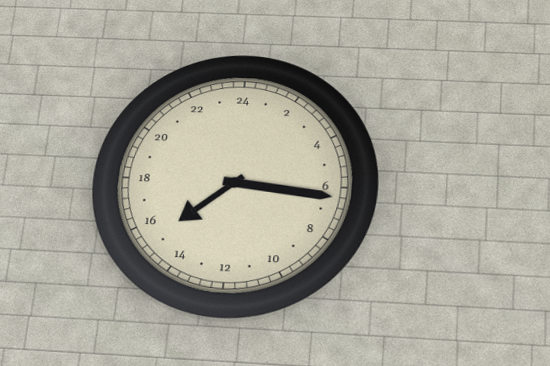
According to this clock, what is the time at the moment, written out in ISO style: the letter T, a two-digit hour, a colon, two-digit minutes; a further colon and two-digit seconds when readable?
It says T15:16
